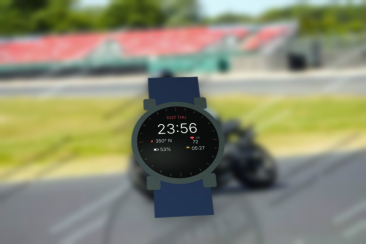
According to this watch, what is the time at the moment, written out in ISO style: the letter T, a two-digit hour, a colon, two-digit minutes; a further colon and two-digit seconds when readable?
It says T23:56
